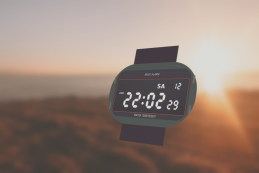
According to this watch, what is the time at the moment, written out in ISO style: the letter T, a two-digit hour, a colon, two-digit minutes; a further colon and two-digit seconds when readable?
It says T22:02:29
